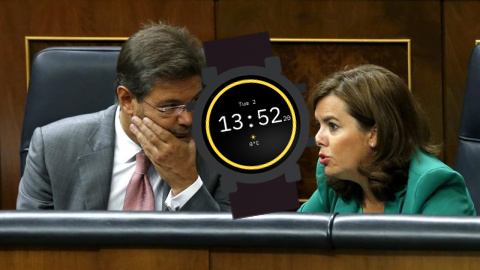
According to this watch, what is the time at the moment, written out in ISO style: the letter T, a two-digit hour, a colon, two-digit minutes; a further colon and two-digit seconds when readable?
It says T13:52
